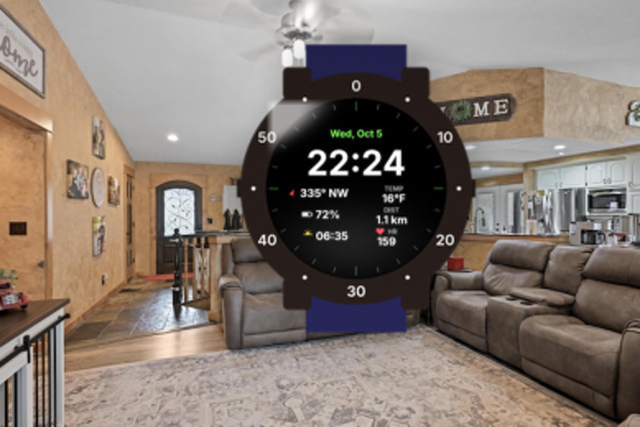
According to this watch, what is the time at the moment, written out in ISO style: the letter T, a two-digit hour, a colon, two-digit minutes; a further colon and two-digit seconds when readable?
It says T22:24
